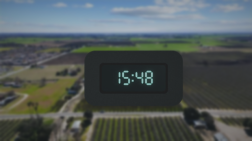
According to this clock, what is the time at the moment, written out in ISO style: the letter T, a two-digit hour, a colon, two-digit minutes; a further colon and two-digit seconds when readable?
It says T15:48
